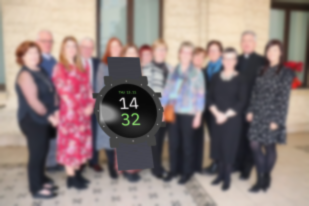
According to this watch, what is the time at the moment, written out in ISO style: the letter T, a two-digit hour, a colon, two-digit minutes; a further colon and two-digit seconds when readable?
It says T14:32
